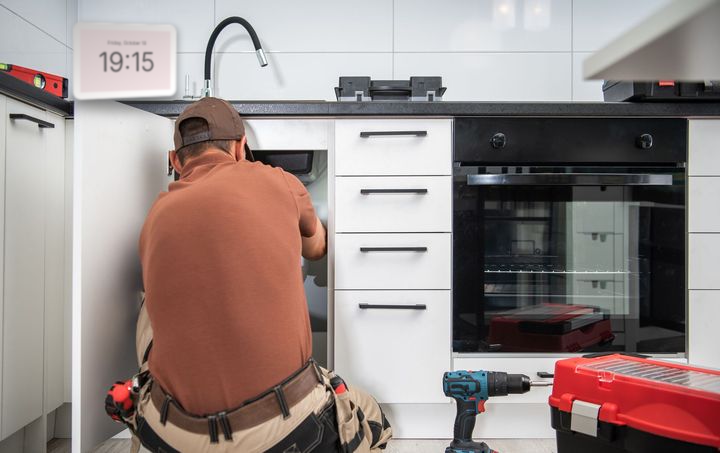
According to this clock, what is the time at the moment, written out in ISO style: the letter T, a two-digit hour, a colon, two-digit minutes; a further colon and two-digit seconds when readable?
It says T19:15
